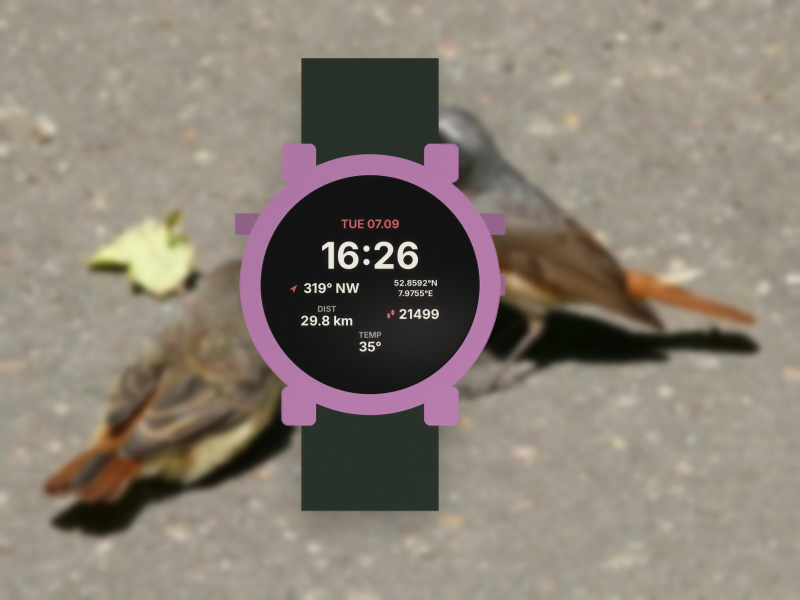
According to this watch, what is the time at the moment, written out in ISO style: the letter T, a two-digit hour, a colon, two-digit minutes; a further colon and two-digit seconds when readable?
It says T16:26
